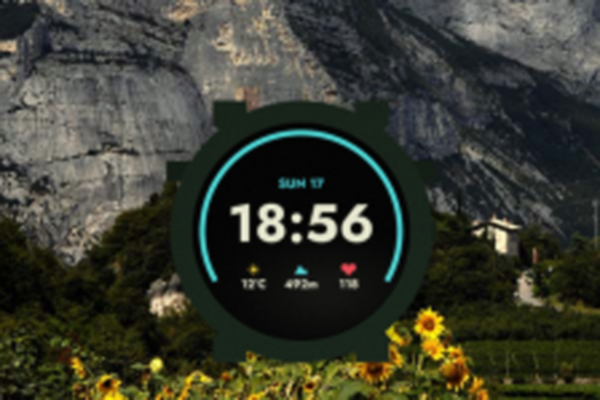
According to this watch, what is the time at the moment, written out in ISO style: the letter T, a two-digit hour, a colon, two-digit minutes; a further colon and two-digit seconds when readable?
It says T18:56
